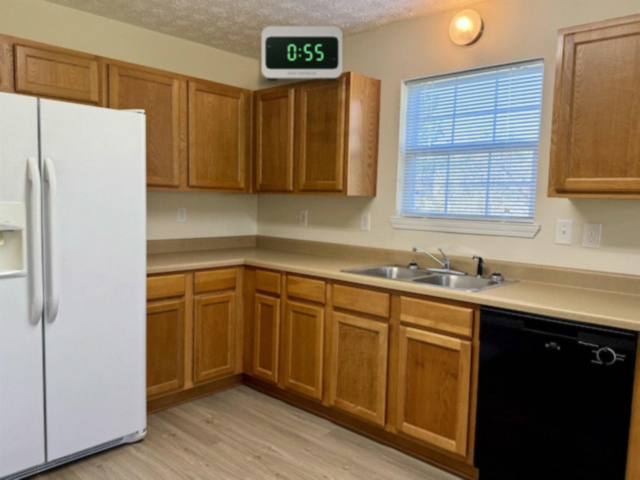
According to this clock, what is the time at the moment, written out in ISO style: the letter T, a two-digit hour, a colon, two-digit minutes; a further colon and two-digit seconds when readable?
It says T00:55
